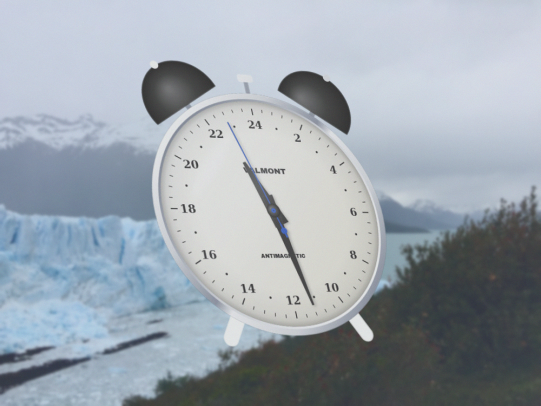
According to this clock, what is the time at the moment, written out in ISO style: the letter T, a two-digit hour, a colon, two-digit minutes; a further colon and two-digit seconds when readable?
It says T22:27:57
